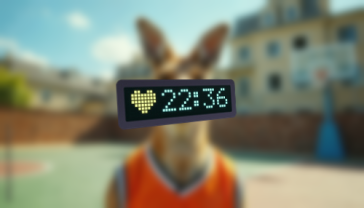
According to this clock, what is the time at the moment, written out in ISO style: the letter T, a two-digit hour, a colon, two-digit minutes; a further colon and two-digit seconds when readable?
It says T22:36
